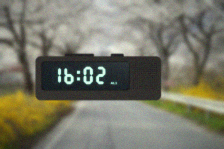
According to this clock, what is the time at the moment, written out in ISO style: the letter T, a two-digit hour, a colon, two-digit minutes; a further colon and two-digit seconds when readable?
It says T16:02
